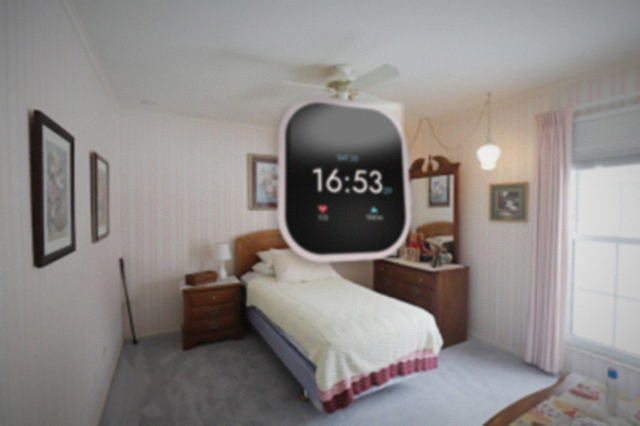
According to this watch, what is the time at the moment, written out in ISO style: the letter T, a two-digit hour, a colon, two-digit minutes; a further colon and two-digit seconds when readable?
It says T16:53
